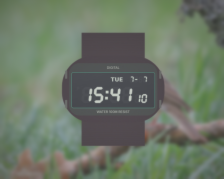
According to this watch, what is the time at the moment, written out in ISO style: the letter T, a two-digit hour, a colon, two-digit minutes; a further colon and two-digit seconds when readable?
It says T15:41:10
